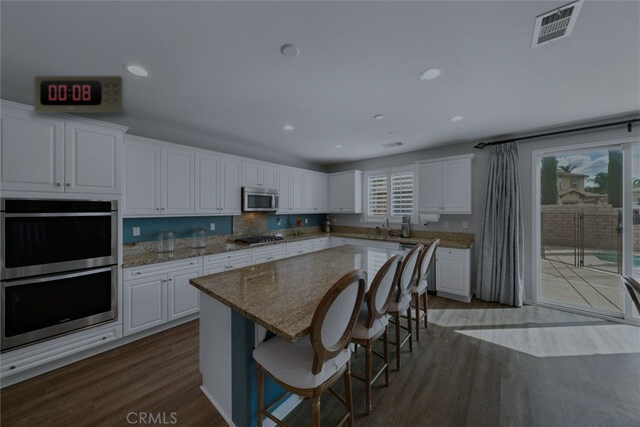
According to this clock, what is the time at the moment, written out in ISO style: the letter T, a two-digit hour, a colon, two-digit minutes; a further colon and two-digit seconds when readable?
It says T00:08
